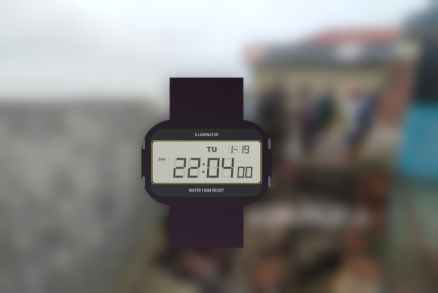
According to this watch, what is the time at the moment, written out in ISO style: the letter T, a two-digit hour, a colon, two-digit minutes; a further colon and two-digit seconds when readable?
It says T22:04:00
